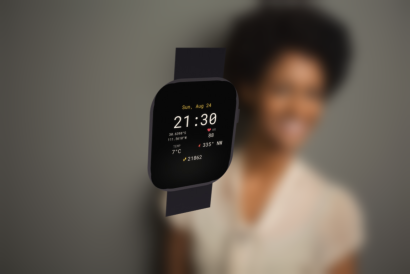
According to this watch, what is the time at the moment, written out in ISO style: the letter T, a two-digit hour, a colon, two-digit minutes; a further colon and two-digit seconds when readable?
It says T21:30
